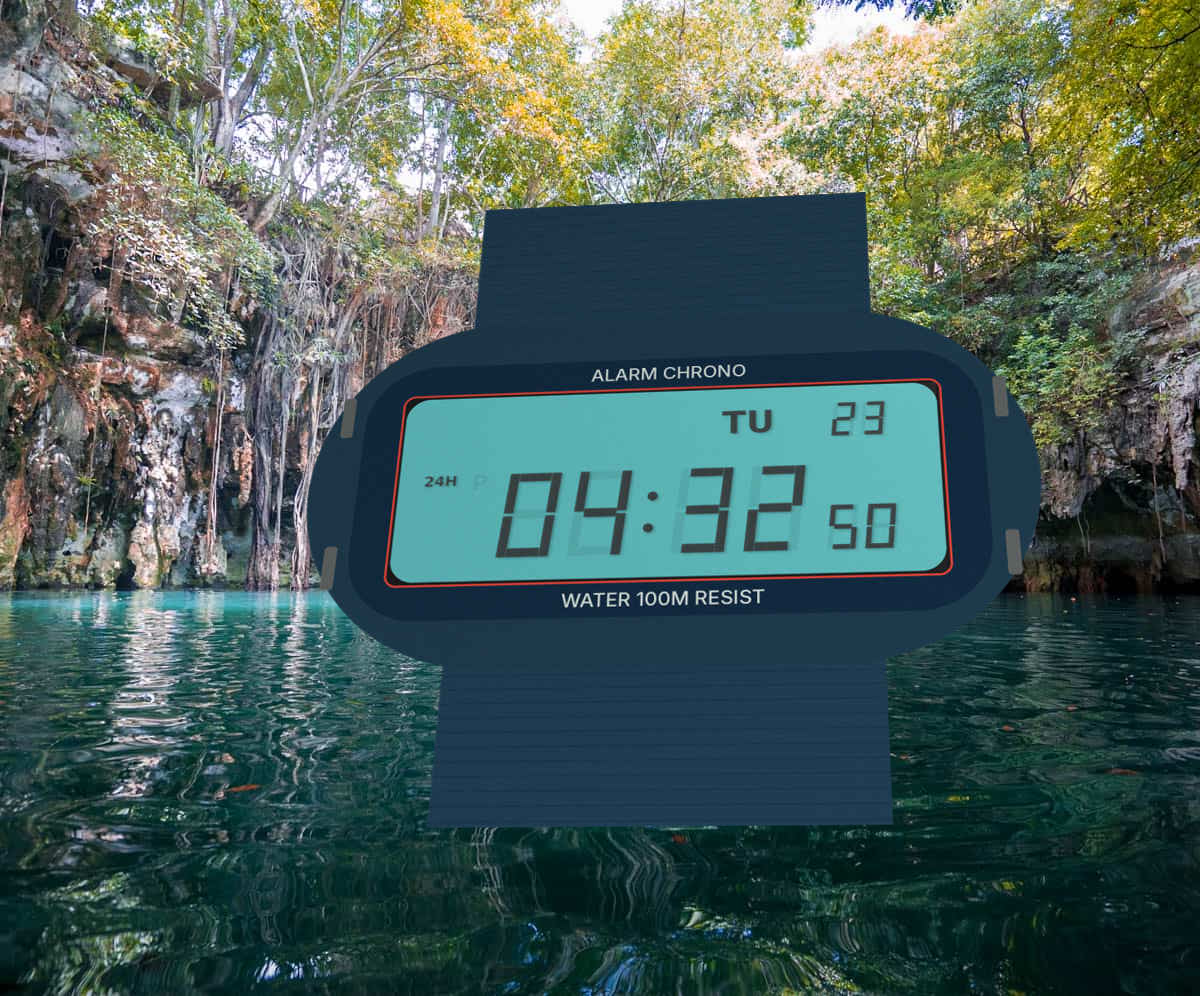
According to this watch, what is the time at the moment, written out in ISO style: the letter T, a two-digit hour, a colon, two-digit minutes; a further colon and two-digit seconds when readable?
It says T04:32:50
